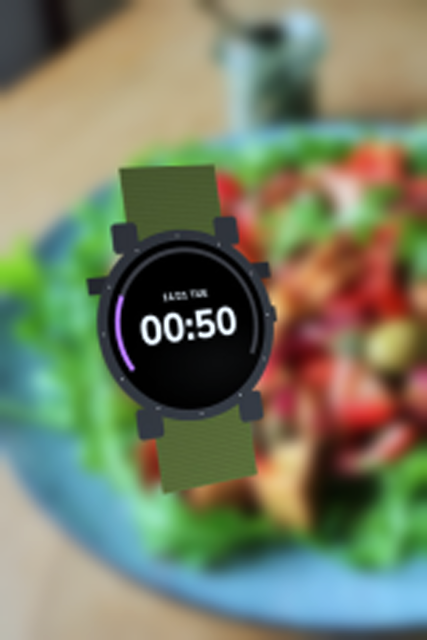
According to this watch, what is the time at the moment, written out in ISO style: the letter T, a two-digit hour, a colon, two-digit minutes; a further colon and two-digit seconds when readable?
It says T00:50
